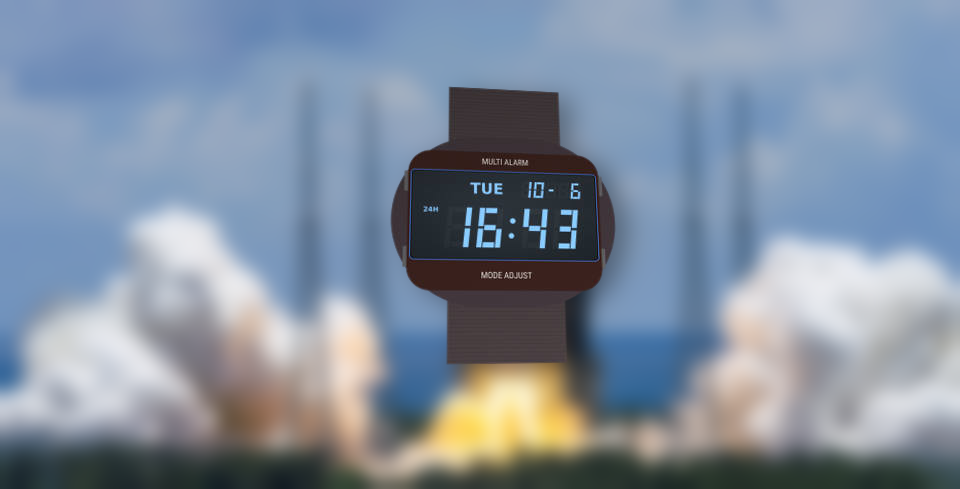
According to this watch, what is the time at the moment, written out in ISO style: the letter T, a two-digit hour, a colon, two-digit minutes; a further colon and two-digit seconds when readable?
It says T16:43
